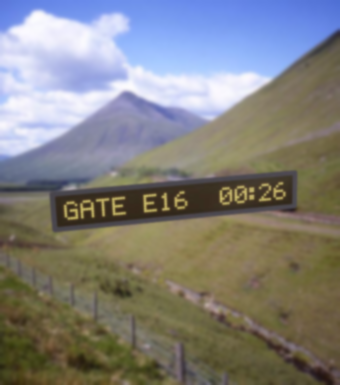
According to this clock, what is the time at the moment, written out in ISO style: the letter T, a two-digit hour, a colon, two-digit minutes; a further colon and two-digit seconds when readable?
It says T00:26
